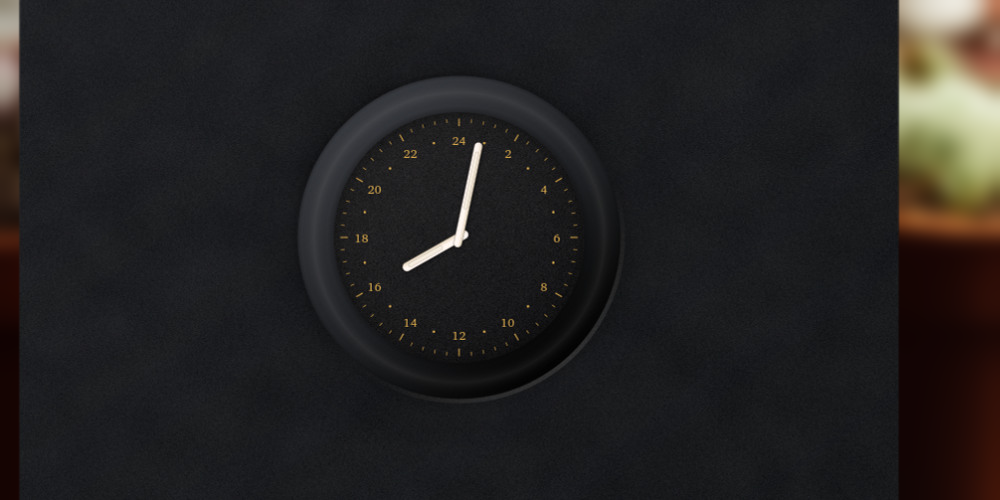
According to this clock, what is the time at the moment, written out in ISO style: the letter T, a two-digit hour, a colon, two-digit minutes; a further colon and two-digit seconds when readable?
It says T16:02
